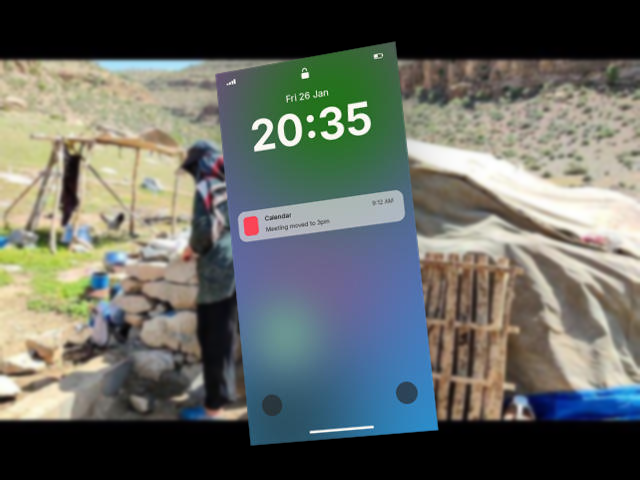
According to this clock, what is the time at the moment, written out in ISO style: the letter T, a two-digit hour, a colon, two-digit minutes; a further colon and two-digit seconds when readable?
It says T20:35
